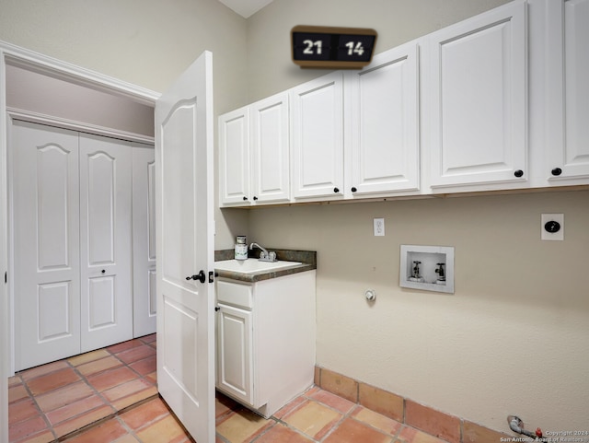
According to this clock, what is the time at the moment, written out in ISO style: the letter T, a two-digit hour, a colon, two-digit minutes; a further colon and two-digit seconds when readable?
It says T21:14
